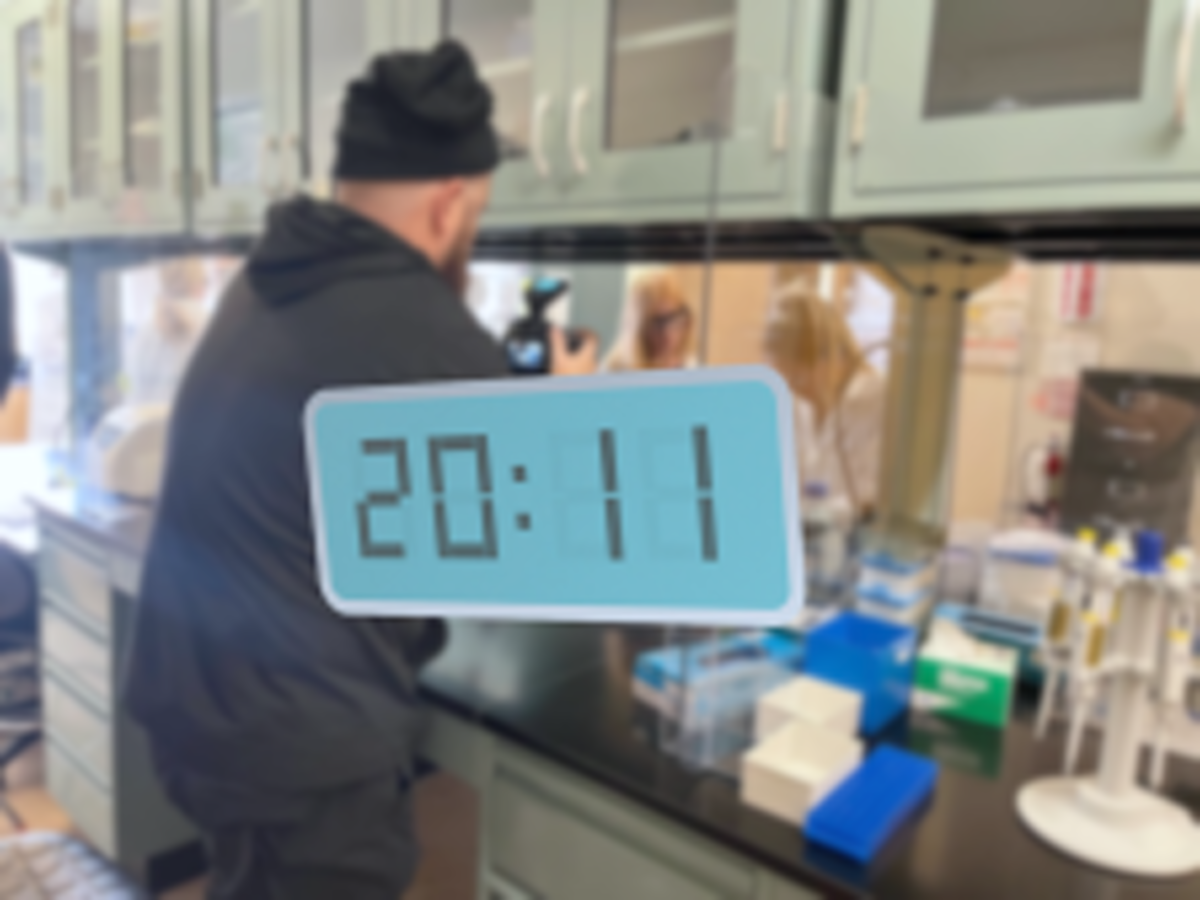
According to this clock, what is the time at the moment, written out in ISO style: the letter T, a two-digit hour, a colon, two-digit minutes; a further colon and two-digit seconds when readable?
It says T20:11
